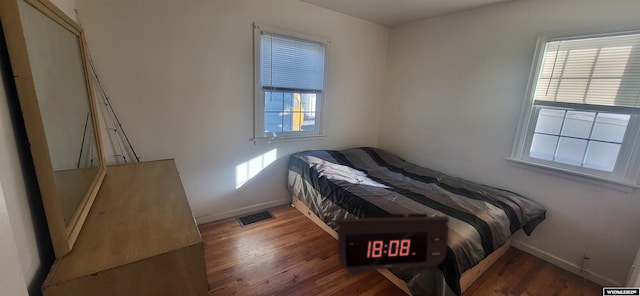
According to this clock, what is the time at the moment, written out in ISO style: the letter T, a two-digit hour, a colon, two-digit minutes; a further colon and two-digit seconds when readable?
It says T18:08
